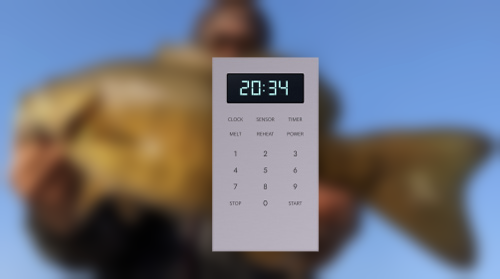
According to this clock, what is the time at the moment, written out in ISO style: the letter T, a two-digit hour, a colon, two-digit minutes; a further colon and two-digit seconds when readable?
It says T20:34
